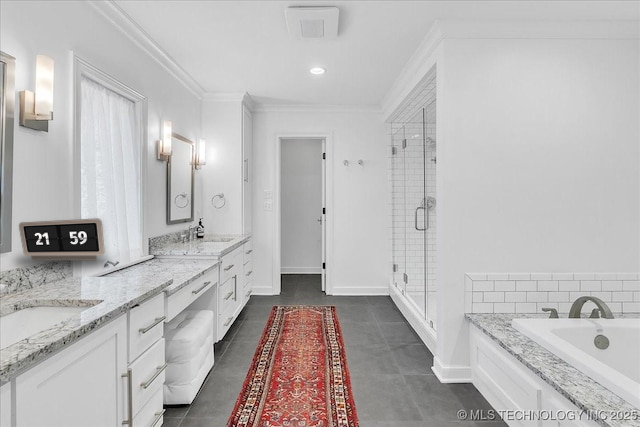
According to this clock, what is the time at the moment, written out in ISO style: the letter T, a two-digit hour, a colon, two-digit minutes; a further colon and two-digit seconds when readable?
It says T21:59
